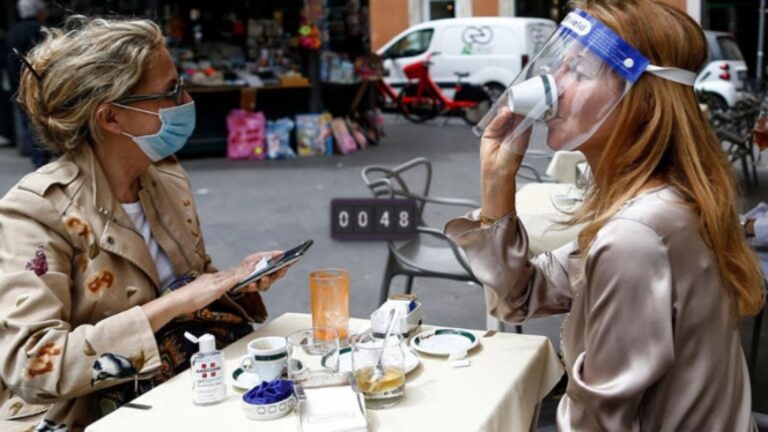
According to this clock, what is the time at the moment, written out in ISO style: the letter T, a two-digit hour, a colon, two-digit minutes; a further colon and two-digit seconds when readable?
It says T00:48
